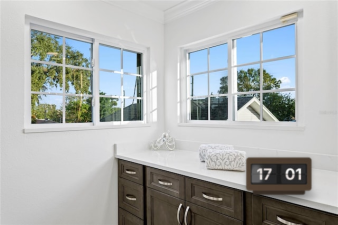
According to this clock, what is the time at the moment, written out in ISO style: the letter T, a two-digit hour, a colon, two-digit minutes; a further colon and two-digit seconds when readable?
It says T17:01
